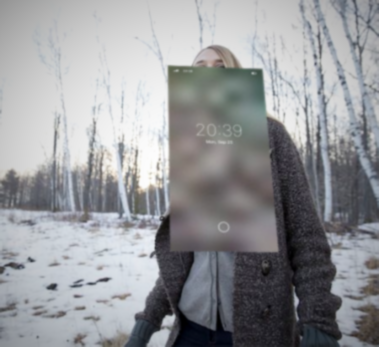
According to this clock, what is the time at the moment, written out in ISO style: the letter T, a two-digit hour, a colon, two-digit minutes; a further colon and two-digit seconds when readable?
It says T20:39
